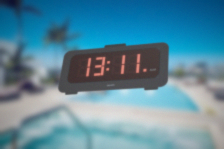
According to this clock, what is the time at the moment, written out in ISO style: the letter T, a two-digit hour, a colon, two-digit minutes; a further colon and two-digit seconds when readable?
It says T13:11
